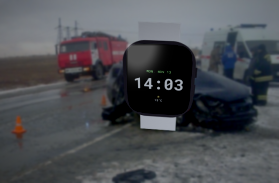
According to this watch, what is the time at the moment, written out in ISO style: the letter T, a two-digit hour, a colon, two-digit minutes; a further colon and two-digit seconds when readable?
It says T14:03
